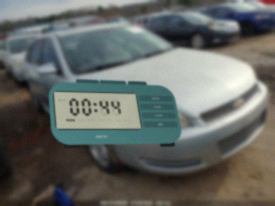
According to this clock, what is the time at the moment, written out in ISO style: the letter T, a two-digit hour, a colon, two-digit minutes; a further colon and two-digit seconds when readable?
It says T00:44
